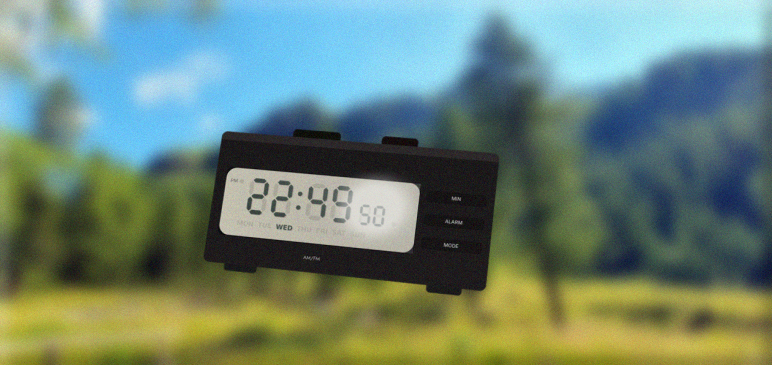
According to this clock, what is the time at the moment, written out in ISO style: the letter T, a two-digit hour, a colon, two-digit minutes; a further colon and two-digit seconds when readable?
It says T22:49:50
